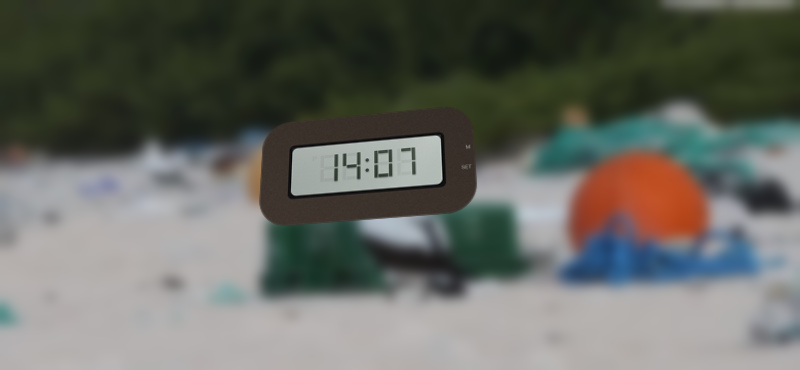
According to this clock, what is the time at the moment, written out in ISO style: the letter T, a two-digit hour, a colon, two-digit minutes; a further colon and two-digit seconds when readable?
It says T14:07
